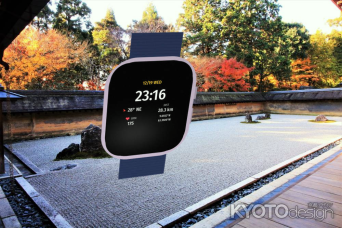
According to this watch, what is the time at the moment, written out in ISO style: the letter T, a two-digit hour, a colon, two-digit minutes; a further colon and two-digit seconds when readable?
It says T23:16
